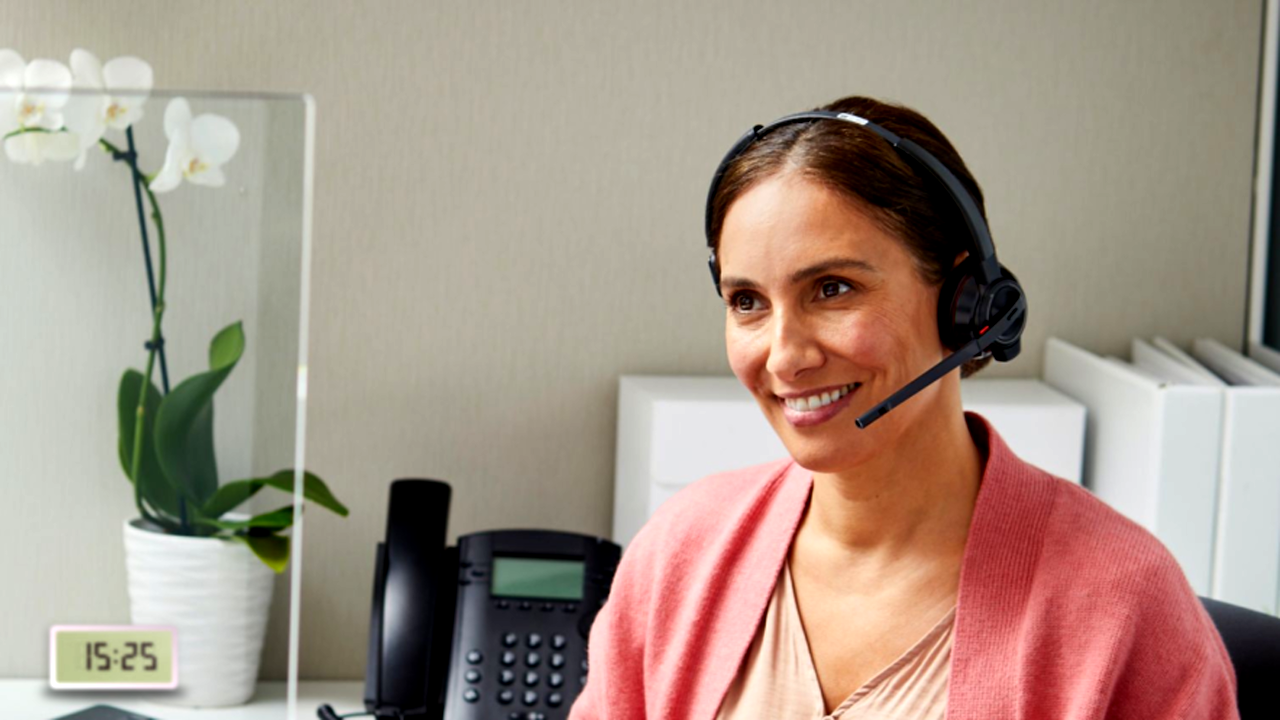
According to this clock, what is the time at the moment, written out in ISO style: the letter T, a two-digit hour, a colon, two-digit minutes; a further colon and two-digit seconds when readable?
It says T15:25
